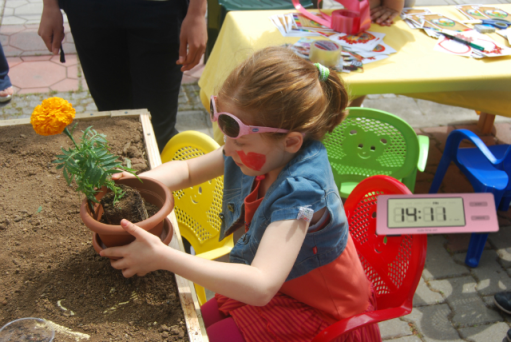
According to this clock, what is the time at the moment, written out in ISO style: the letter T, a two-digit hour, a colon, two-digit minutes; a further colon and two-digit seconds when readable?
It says T14:11
